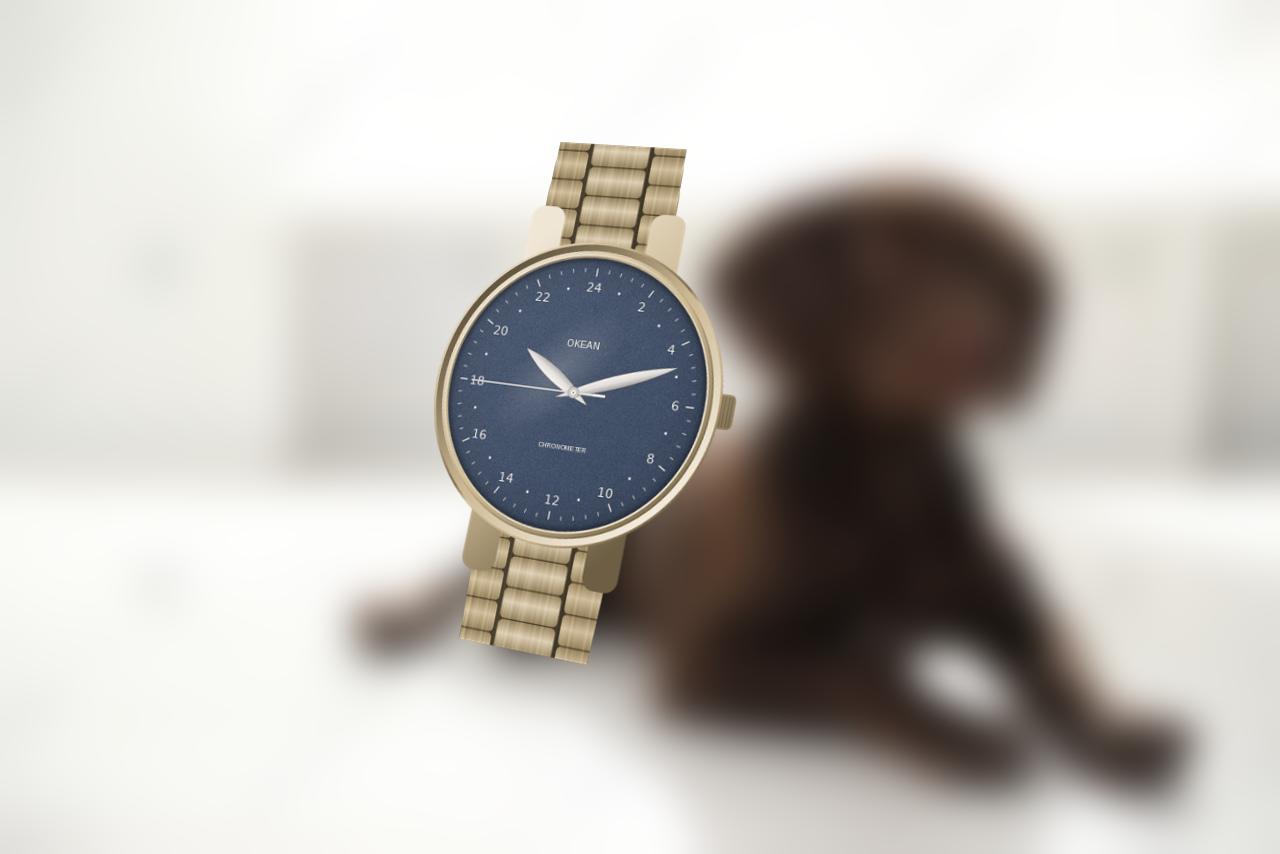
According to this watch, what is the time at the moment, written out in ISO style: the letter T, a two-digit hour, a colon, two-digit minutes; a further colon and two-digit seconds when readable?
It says T20:11:45
